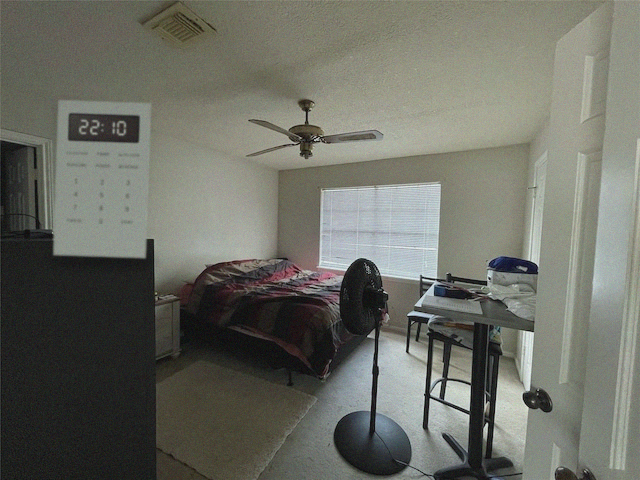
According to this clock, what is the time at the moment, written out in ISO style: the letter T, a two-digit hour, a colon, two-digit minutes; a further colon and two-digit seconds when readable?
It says T22:10
